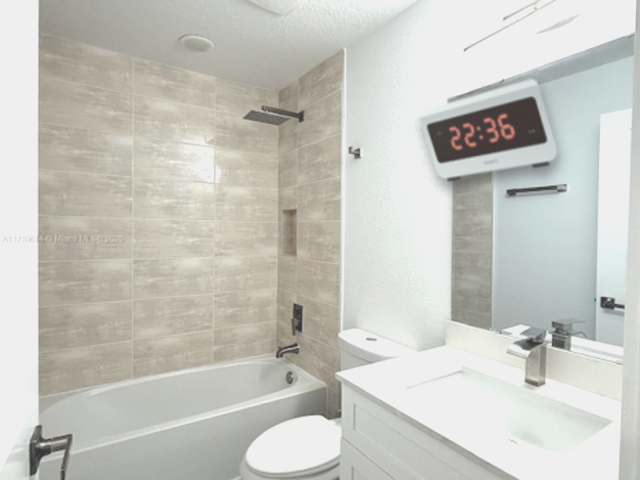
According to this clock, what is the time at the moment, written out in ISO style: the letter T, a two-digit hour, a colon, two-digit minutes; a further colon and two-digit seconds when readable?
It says T22:36
